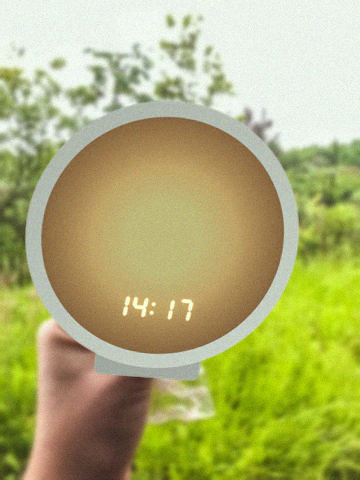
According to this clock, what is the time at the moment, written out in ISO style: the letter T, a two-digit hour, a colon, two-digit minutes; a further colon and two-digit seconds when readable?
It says T14:17
